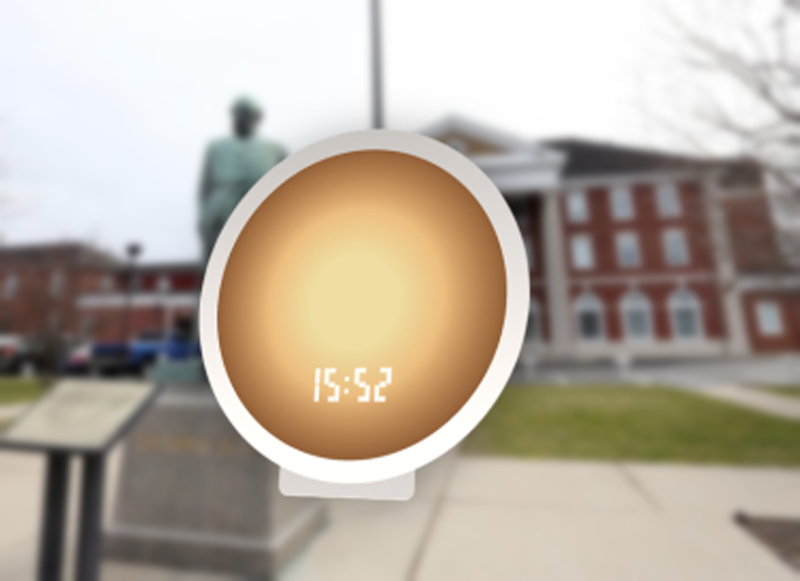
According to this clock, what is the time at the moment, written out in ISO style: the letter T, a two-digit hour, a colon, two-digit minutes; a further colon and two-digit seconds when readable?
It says T15:52
